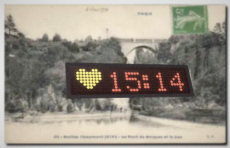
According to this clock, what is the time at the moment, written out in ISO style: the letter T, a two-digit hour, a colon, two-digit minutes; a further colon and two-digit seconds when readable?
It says T15:14
